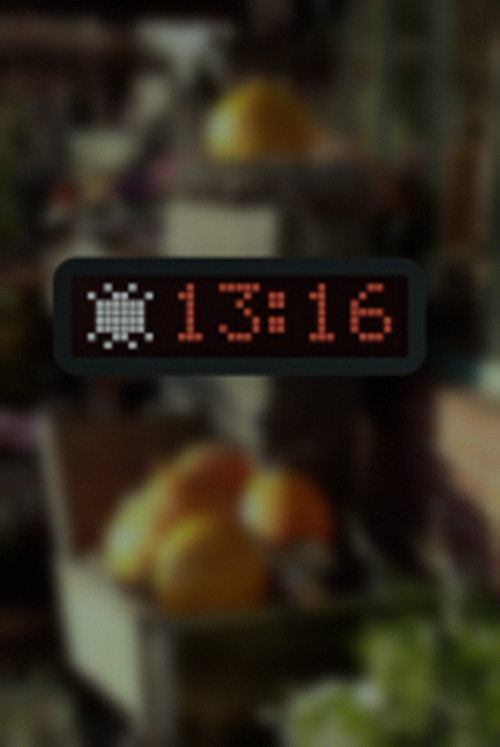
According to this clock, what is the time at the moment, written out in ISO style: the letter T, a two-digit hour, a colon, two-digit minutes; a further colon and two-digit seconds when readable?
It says T13:16
